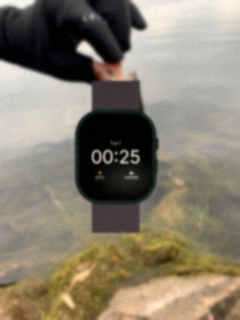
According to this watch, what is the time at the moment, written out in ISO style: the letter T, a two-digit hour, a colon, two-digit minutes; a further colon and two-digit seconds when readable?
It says T00:25
